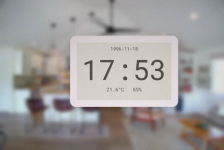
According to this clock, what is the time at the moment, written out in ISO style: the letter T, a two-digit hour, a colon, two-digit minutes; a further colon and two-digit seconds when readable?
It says T17:53
